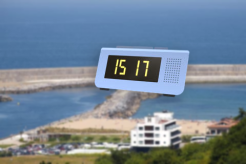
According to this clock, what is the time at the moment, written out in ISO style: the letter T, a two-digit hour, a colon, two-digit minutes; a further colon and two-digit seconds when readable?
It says T15:17
